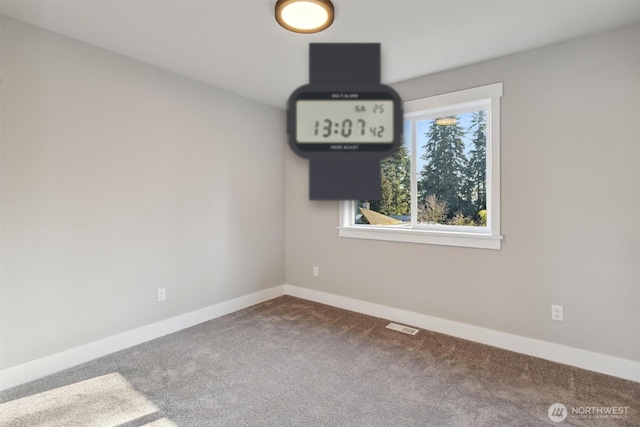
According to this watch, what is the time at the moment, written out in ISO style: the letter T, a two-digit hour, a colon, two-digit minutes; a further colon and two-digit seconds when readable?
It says T13:07:42
